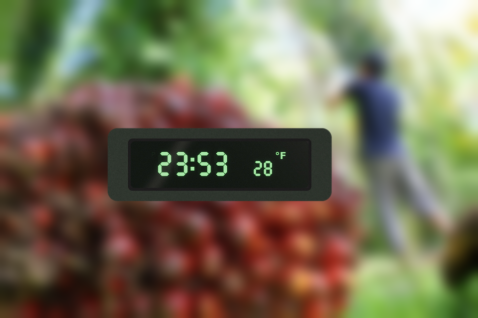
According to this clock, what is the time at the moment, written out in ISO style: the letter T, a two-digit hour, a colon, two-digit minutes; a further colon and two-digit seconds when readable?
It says T23:53
